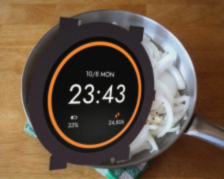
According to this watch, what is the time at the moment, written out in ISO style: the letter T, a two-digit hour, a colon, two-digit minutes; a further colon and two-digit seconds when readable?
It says T23:43
